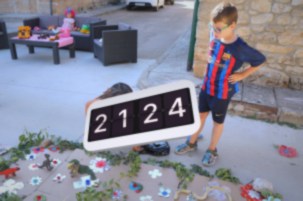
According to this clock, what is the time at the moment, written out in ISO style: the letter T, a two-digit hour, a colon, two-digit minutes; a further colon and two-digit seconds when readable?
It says T21:24
